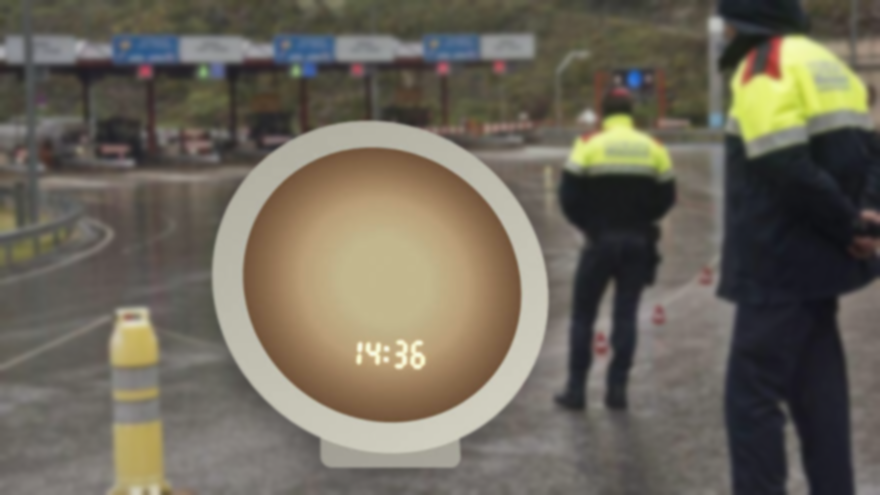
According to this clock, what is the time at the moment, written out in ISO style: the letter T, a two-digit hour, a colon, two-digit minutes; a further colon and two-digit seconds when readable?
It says T14:36
